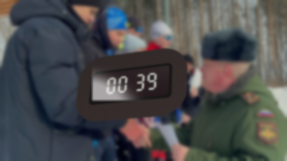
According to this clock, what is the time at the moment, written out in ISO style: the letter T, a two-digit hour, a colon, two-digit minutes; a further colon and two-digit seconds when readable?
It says T00:39
